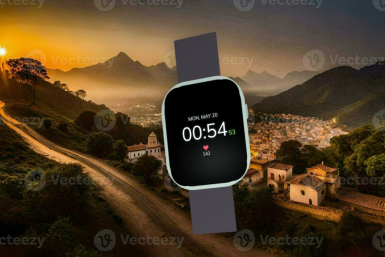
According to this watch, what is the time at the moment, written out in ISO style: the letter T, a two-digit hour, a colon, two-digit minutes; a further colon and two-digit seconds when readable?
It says T00:54
